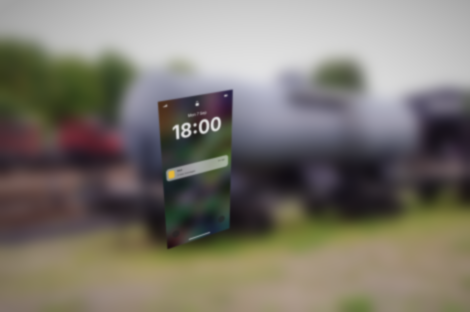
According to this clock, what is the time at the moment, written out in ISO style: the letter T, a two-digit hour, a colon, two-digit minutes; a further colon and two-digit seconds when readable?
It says T18:00
